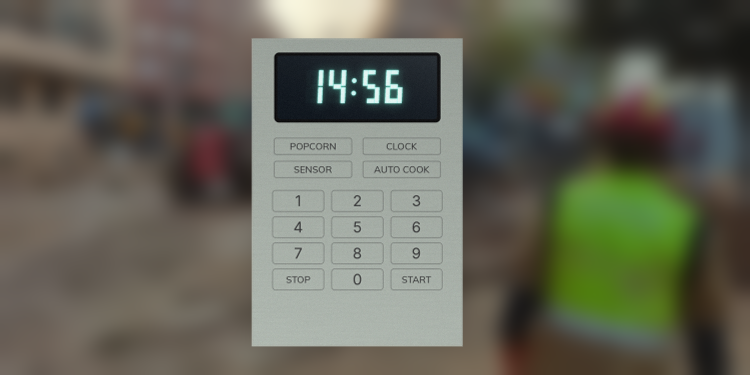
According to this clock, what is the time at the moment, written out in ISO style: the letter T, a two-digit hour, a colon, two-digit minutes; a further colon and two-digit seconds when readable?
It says T14:56
